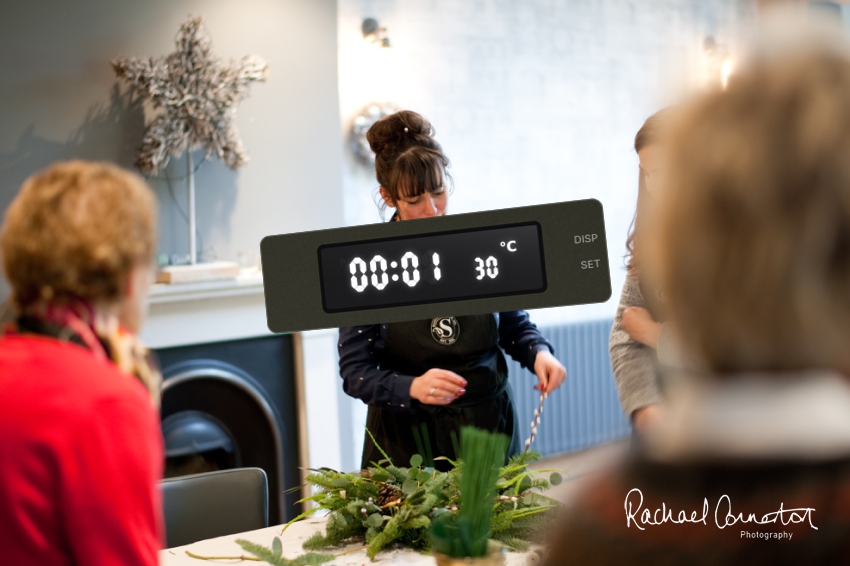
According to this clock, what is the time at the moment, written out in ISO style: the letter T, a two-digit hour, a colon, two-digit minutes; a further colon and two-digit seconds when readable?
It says T00:01
